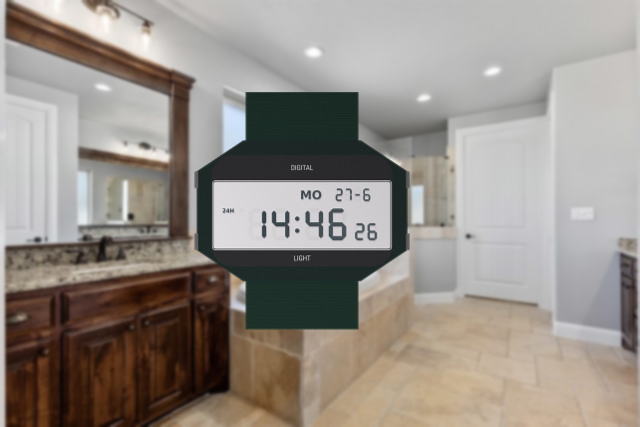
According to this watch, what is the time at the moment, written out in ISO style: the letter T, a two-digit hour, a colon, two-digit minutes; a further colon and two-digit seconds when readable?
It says T14:46:26
